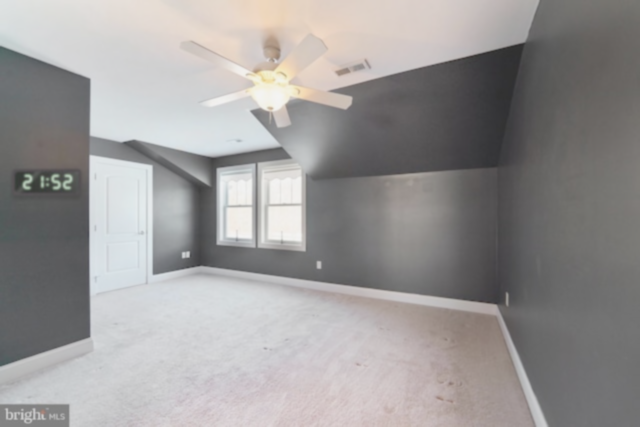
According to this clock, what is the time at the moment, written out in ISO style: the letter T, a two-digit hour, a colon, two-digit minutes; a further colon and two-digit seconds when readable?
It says T21:52
